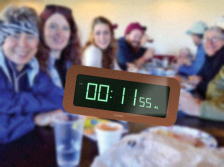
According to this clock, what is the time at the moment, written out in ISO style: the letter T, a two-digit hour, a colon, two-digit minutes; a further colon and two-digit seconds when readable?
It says T00:11:55
